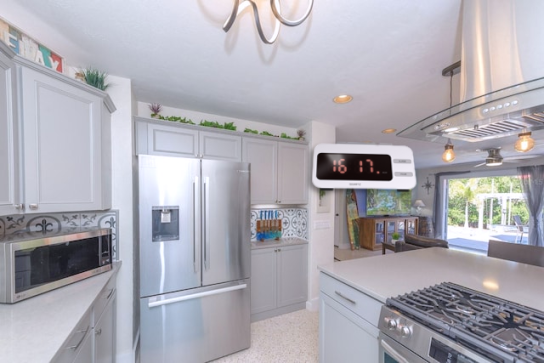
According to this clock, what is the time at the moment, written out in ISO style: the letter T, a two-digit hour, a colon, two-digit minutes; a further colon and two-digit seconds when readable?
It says T16:17
